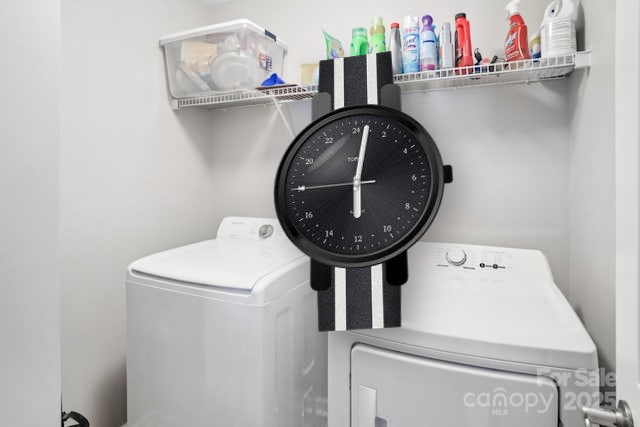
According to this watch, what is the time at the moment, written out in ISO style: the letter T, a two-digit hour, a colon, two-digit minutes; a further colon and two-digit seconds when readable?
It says T12:01:45
